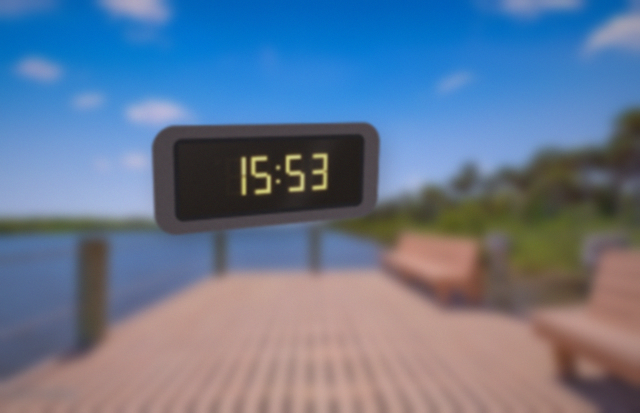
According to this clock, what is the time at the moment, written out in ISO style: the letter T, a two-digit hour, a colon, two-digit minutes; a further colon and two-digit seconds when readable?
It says T15:53
